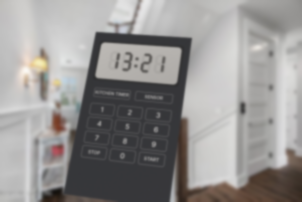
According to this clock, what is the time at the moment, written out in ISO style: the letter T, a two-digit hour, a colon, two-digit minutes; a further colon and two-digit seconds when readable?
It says T13:21
